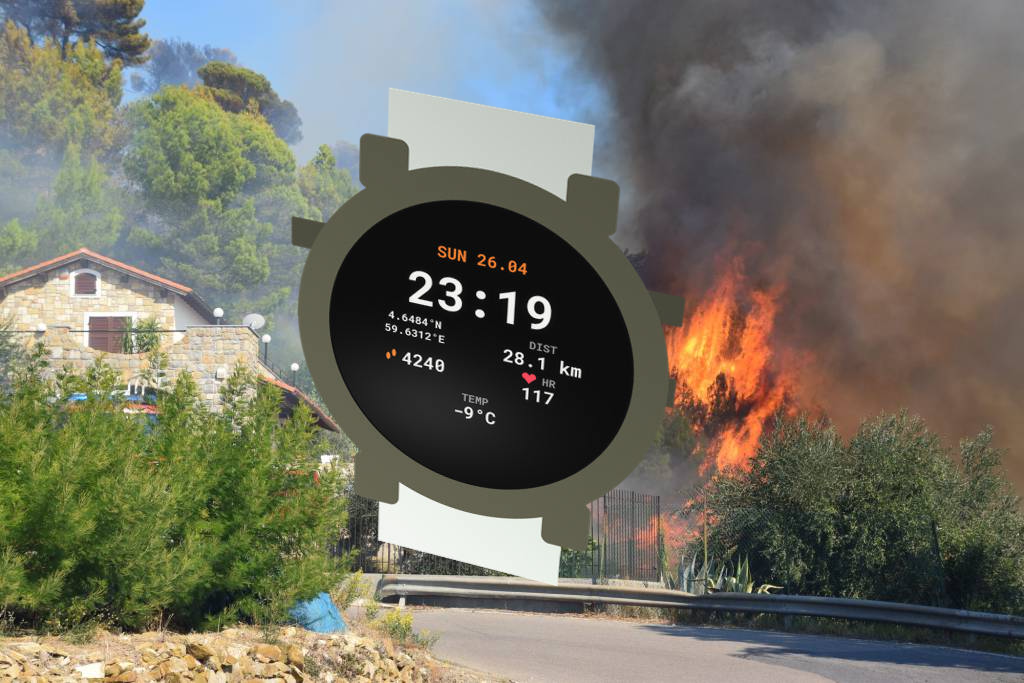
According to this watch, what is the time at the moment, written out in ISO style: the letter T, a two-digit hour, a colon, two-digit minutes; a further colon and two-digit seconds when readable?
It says T23:19
